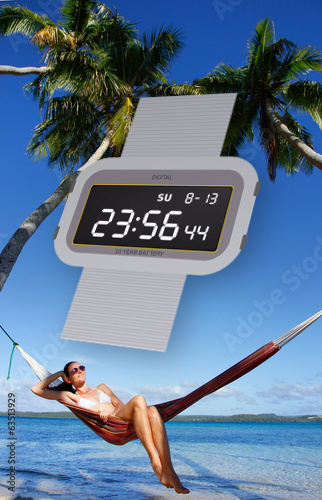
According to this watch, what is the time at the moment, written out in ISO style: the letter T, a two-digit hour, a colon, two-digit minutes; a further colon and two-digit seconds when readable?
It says T23:56:44
